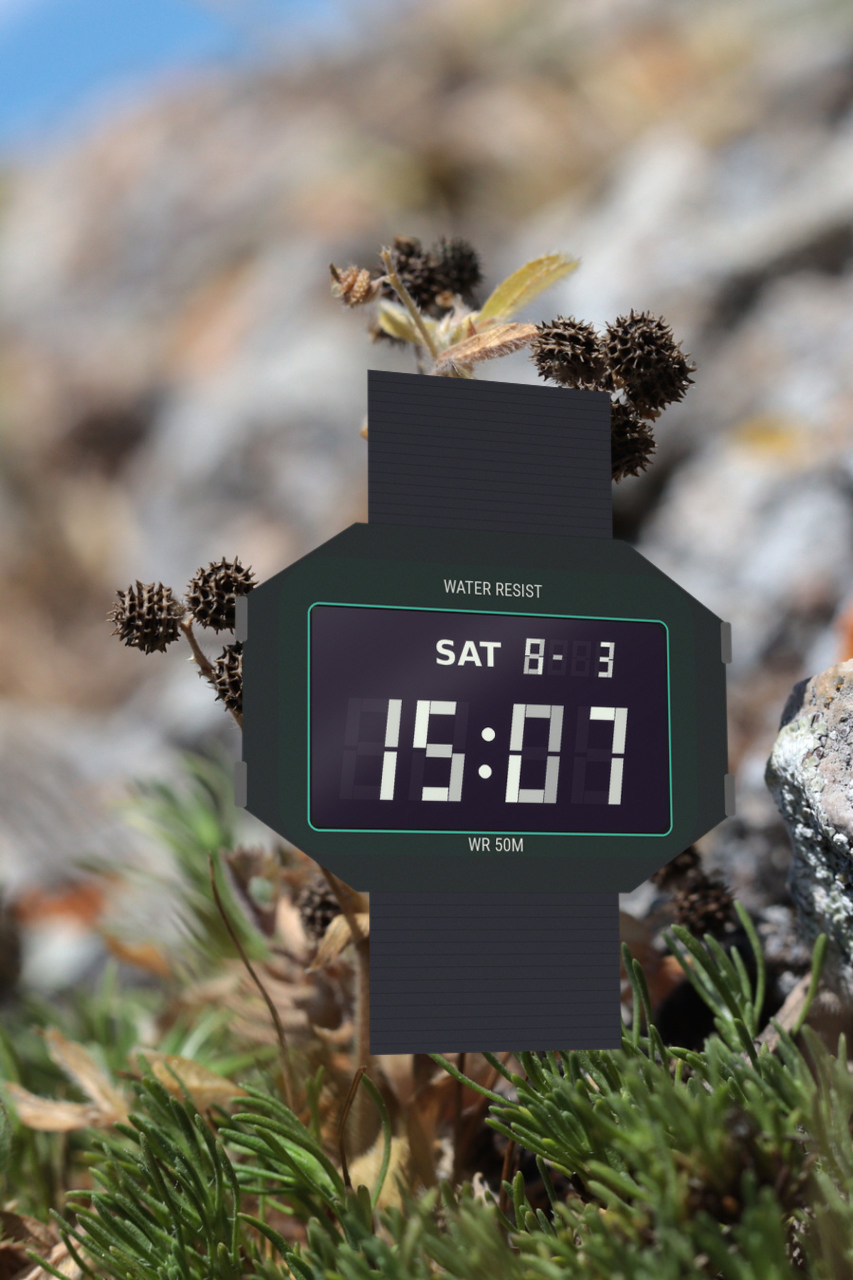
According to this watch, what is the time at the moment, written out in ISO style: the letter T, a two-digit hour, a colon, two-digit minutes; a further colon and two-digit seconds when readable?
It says T15:07
